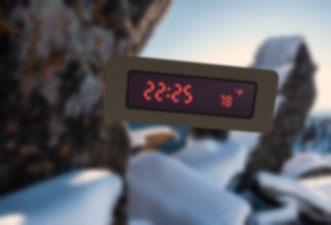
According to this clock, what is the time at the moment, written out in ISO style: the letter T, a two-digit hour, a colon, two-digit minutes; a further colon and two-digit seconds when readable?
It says T22:25
